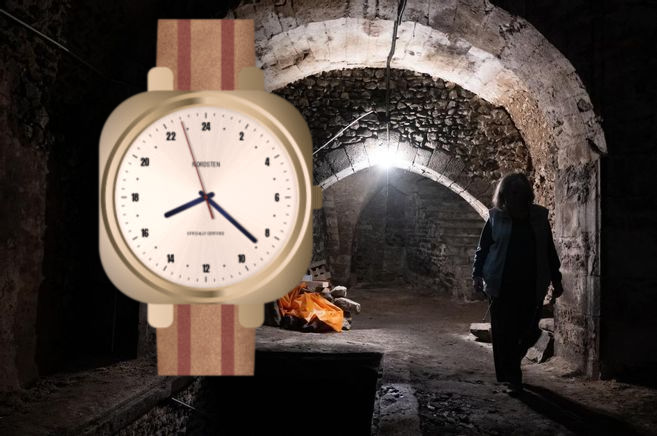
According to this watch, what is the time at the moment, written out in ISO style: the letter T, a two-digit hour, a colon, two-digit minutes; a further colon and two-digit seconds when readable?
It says T16:21:57
